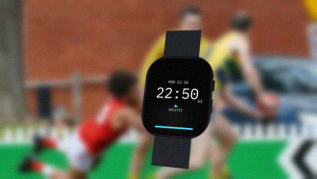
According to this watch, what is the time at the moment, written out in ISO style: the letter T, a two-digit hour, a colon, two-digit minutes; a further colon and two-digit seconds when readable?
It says T22:50
